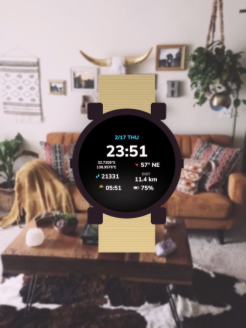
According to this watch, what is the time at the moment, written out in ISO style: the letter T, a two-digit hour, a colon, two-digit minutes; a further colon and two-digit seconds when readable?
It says T23:51
